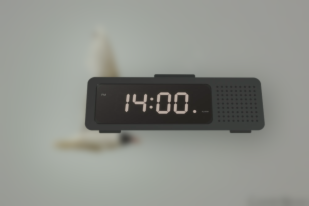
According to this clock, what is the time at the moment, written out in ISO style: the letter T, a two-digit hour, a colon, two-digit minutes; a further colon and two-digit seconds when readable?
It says T14:00
